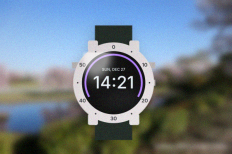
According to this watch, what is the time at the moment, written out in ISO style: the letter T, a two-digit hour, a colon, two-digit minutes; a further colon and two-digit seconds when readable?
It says T14:21
